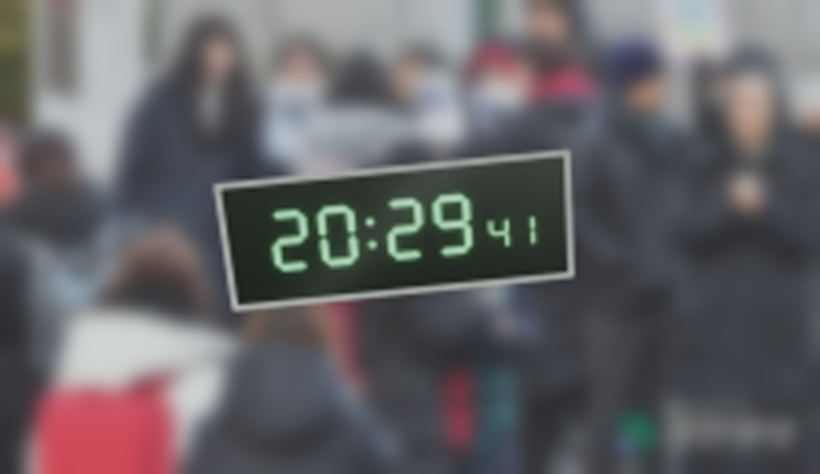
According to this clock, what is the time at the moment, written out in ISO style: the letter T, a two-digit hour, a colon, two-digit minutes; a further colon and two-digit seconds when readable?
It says T20:29:41
